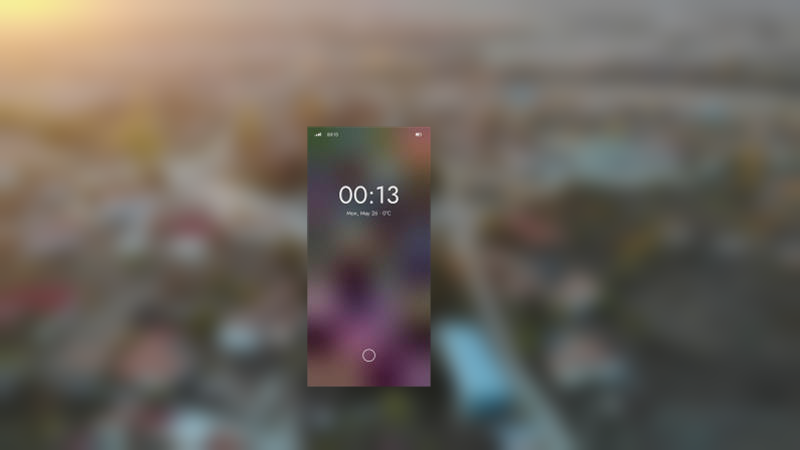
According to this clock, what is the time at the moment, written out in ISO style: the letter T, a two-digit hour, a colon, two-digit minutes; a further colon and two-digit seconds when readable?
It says T00:13
